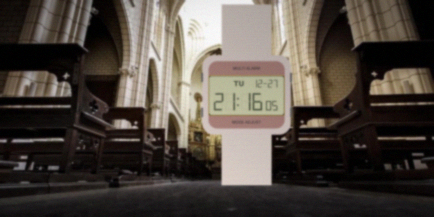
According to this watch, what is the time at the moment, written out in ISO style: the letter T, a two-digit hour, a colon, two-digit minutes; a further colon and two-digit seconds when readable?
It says T21:16
